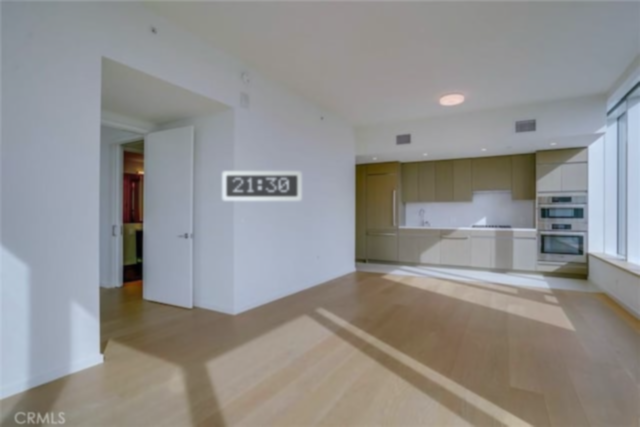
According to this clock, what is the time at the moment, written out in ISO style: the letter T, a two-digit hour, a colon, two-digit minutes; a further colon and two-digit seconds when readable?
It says T21:30
